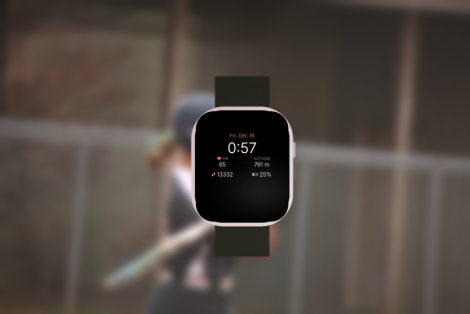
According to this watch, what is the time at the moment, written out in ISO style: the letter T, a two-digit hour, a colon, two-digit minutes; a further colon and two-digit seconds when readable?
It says T00:57
